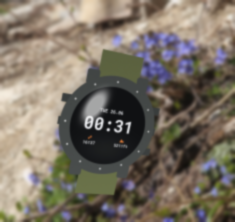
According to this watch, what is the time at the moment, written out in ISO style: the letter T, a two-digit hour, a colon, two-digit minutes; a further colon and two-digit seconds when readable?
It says T00:31
